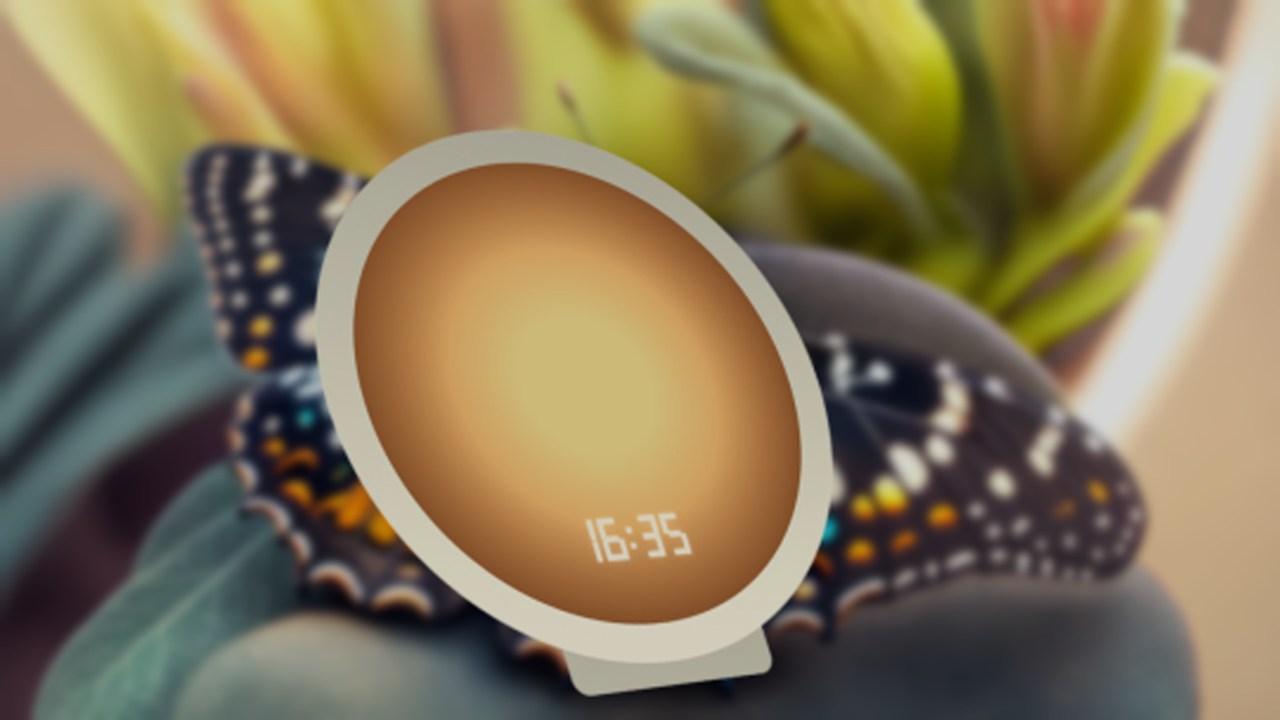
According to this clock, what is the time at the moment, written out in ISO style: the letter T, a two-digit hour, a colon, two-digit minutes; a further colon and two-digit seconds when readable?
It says T16:35
